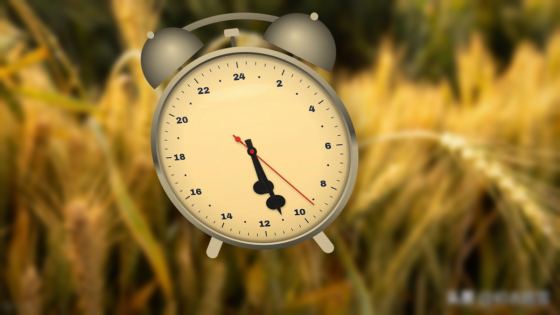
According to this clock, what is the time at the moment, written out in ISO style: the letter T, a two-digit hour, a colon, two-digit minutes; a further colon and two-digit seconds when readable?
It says T11:27:23
